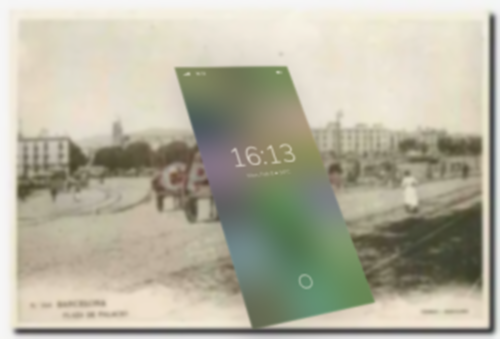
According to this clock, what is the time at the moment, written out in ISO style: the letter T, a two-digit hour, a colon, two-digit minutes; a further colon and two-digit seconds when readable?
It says T16:13
